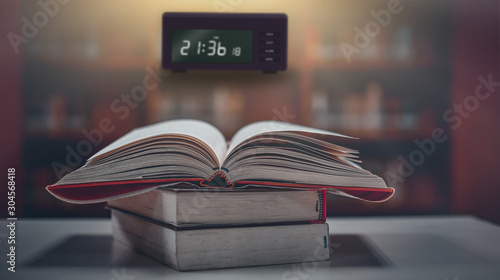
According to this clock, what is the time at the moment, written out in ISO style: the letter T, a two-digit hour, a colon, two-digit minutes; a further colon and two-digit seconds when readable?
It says T21:36
